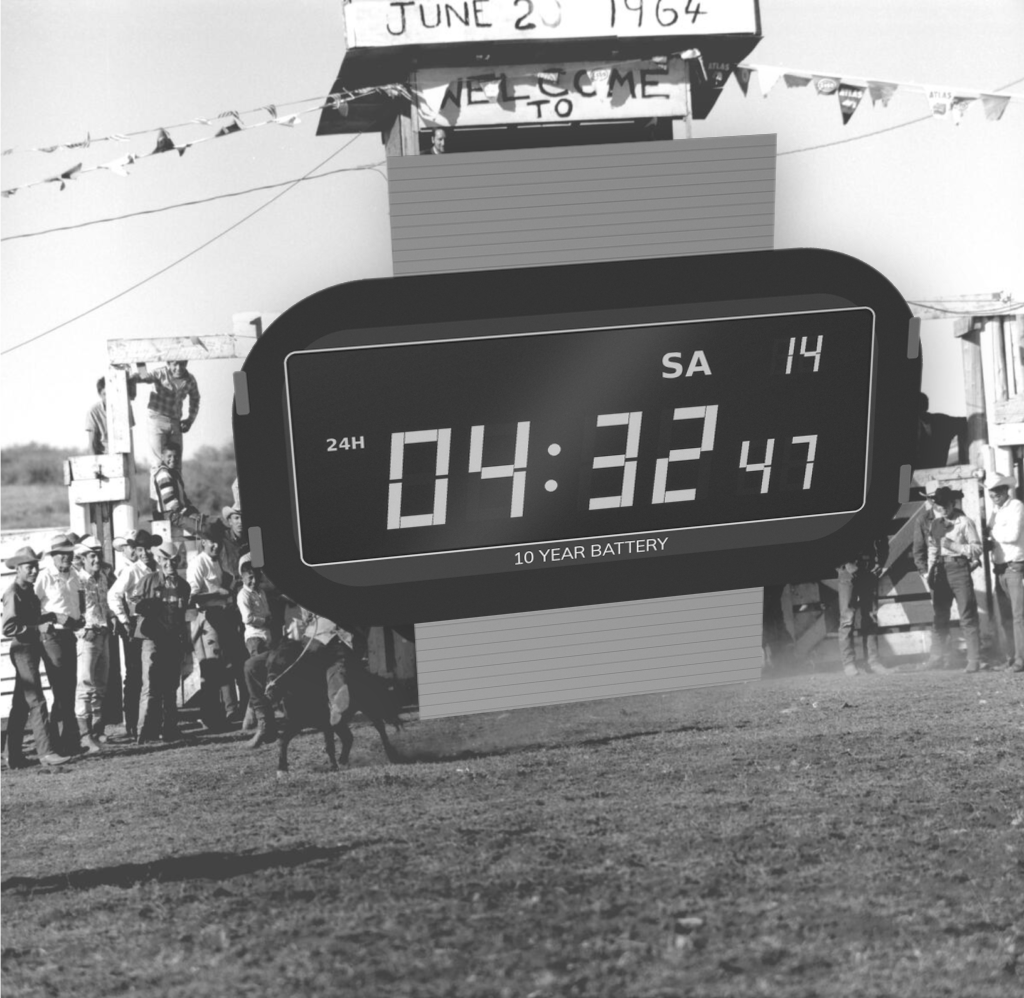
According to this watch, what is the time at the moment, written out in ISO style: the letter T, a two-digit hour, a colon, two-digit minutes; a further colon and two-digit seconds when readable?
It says T04:32:47
